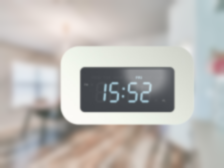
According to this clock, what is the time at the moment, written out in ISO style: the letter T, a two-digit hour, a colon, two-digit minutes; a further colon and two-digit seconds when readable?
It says T15:52
